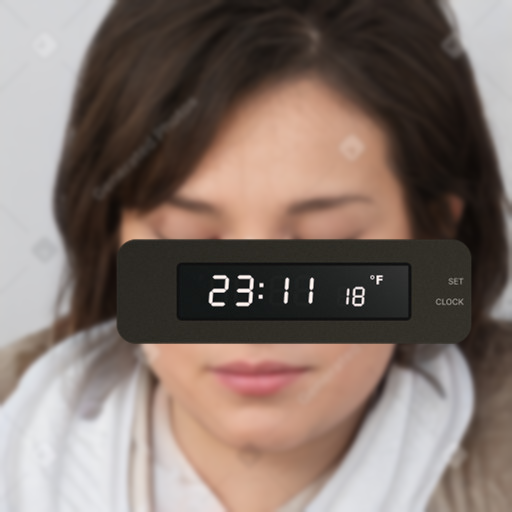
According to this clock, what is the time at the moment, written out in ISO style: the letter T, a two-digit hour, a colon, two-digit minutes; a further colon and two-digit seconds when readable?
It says T23:11
